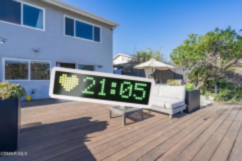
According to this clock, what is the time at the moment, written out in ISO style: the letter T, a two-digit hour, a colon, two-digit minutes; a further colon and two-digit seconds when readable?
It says T21:05
